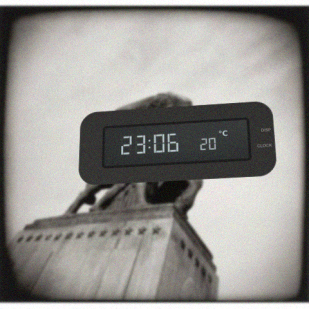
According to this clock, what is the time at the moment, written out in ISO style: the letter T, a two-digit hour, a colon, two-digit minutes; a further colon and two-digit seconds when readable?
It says T23:06
